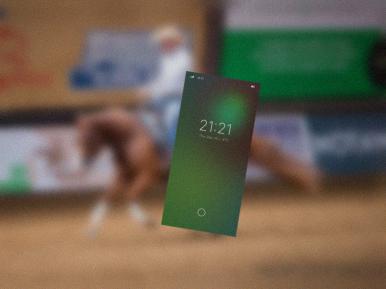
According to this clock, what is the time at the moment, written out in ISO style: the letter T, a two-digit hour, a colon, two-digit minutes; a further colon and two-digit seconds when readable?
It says T21:21
